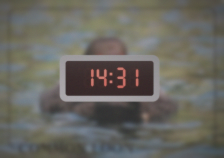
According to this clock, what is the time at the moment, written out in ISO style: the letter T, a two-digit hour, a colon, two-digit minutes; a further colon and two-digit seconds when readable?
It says T14:31
